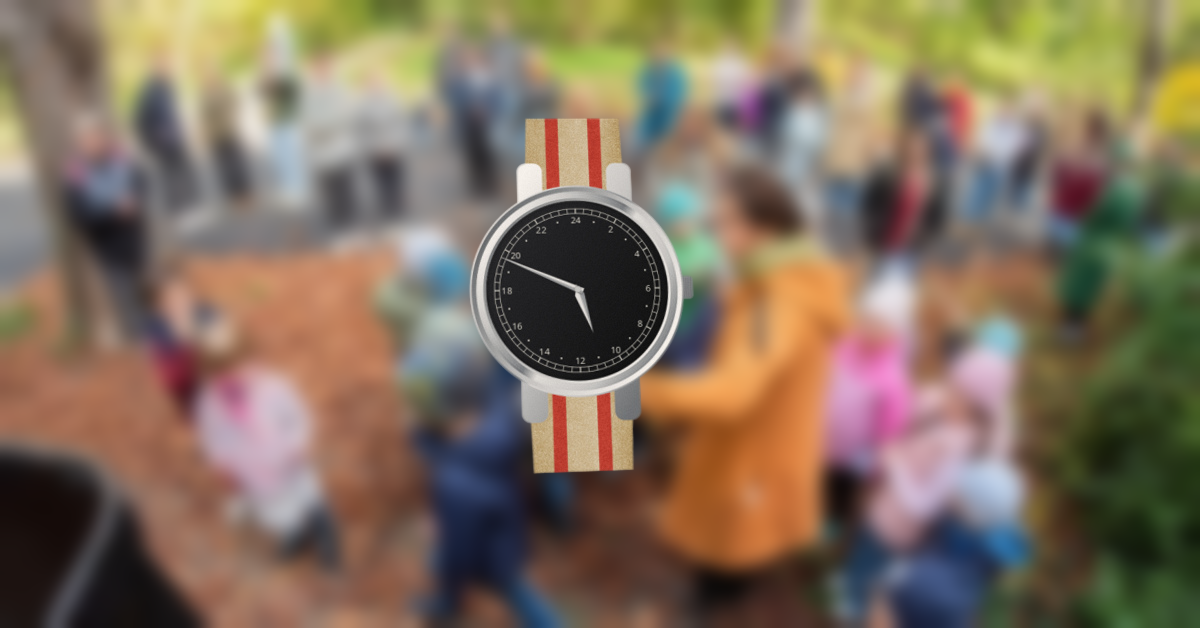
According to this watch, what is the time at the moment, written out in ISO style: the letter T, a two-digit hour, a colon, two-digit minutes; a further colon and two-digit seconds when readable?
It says T10:49
